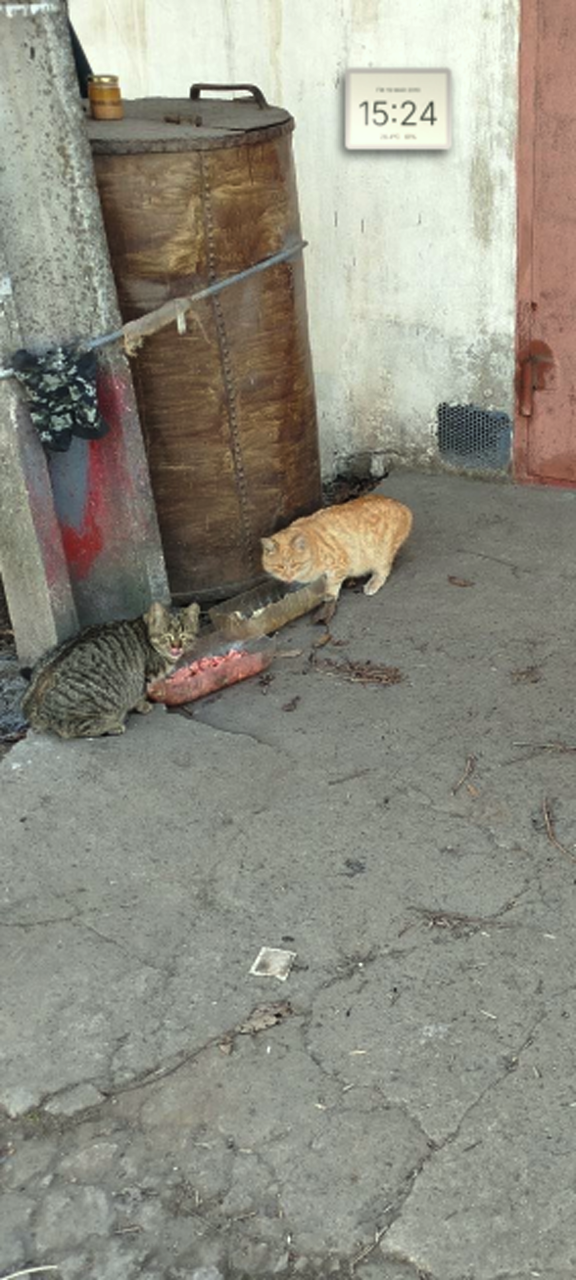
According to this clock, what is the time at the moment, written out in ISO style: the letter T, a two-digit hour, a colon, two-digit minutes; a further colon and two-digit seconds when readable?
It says T15:24
